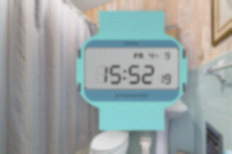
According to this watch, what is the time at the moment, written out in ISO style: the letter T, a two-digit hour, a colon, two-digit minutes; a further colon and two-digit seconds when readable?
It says T15:52
